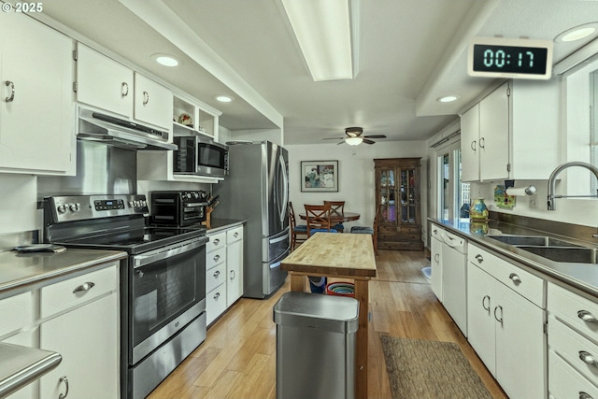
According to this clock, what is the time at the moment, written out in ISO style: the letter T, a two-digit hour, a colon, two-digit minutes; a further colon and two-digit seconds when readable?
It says T00:17
